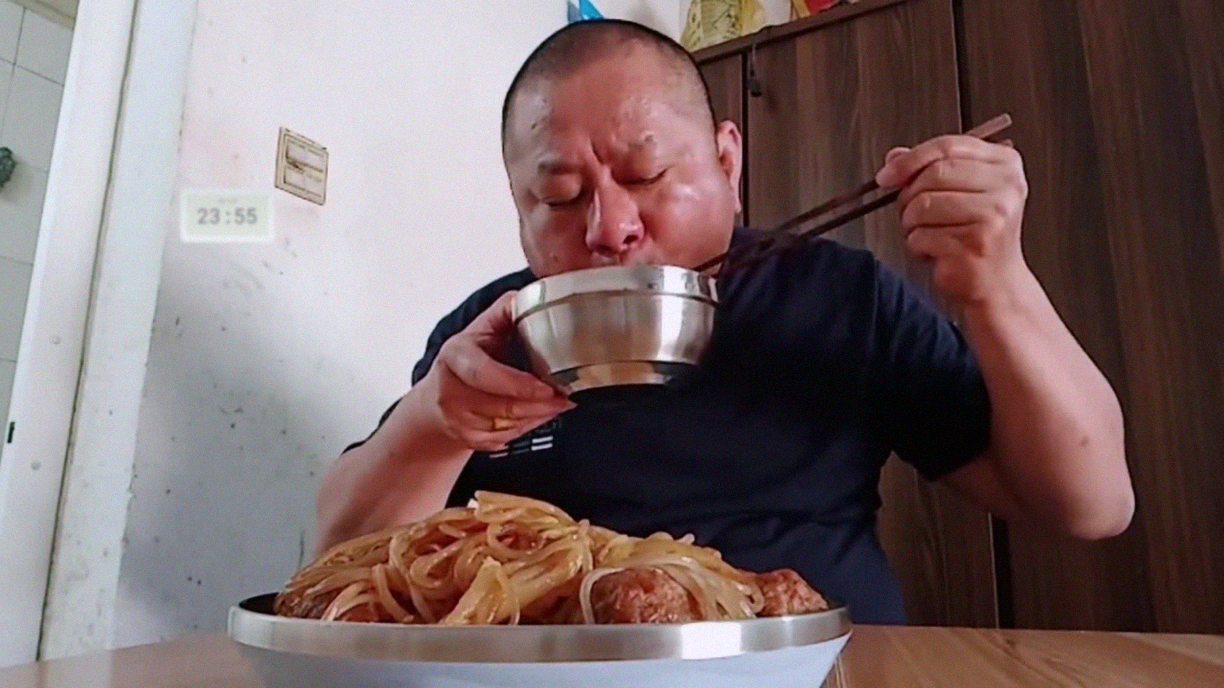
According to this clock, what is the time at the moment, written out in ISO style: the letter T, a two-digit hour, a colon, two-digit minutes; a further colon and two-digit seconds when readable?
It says T23:55
